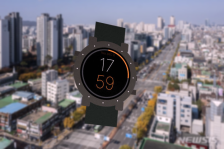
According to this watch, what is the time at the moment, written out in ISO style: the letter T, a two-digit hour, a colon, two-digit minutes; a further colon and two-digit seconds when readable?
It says T17:59
